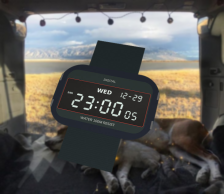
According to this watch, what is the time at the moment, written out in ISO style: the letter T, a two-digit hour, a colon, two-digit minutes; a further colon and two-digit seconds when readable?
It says T23:00:05
